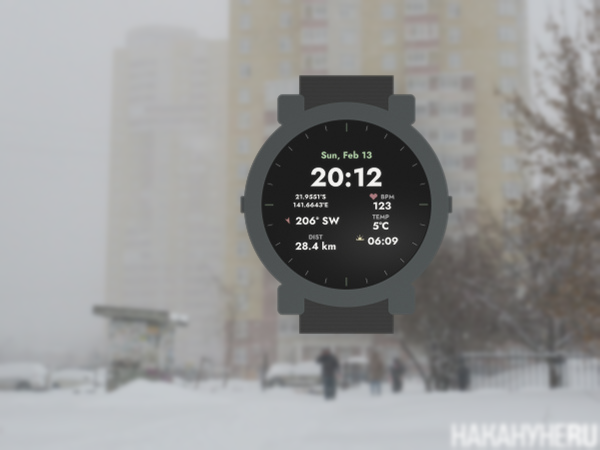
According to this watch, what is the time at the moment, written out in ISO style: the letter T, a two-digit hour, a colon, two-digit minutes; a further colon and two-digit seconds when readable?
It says T20:12
